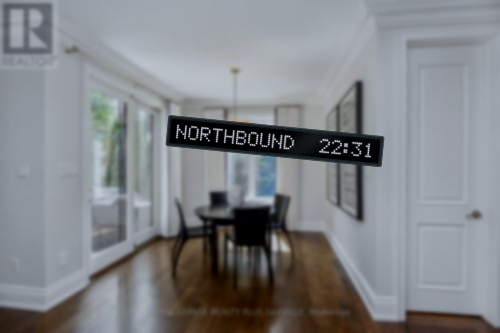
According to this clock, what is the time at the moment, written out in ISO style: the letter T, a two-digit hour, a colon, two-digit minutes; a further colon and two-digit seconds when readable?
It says T22:31
